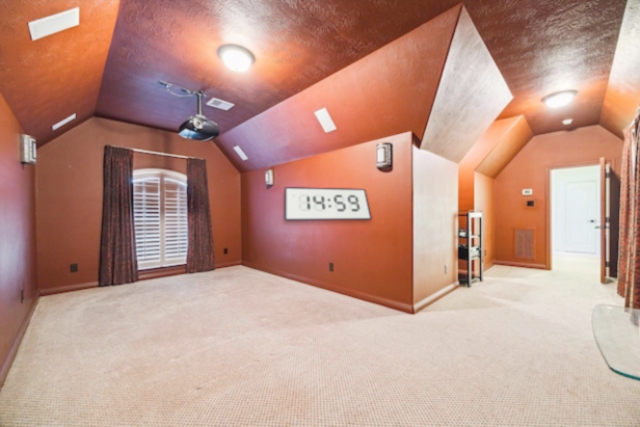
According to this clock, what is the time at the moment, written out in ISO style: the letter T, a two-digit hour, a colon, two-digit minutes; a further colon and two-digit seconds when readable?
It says T14:59
